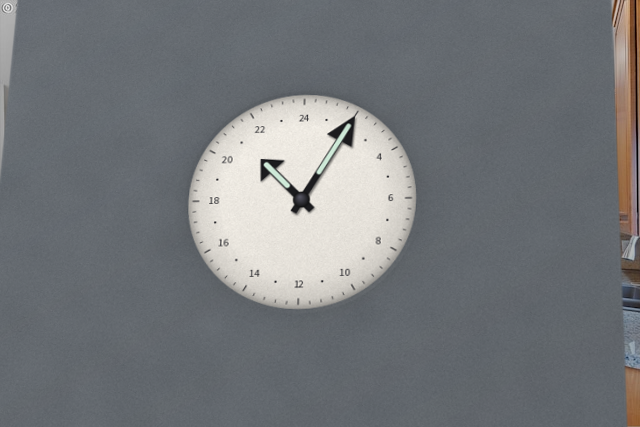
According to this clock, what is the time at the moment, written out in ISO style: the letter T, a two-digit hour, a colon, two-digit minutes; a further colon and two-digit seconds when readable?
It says T21:05
